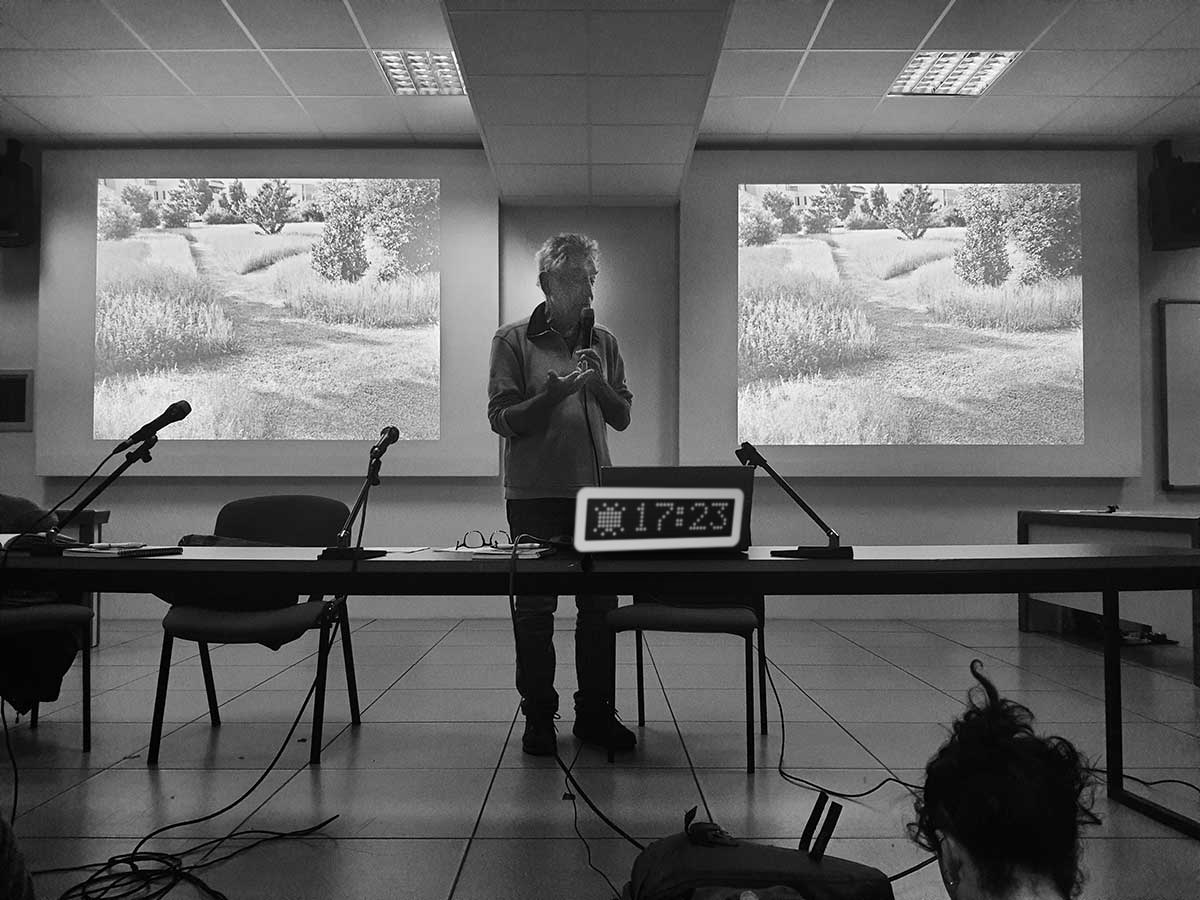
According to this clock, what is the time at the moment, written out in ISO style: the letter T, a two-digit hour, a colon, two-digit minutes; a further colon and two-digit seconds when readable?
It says T17:23
